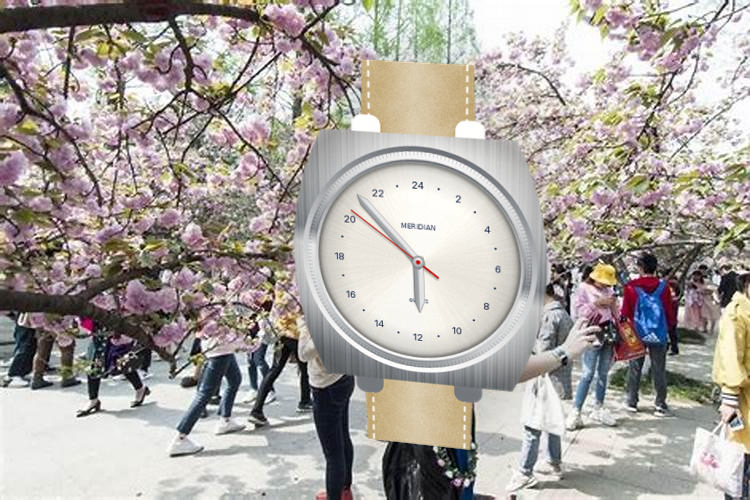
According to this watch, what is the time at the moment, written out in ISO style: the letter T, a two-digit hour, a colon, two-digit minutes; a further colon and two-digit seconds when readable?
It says T11:52:51
